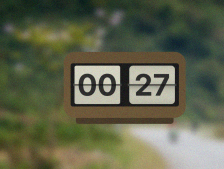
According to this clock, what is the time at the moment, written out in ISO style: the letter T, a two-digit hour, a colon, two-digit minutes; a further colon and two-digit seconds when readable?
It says T00:27
